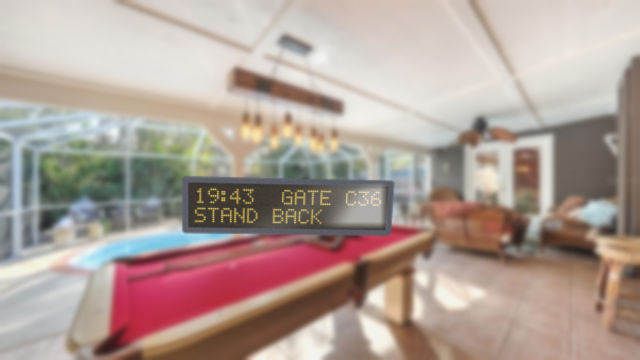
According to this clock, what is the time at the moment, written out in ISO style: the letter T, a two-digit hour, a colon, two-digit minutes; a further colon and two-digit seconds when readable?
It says T19:43
